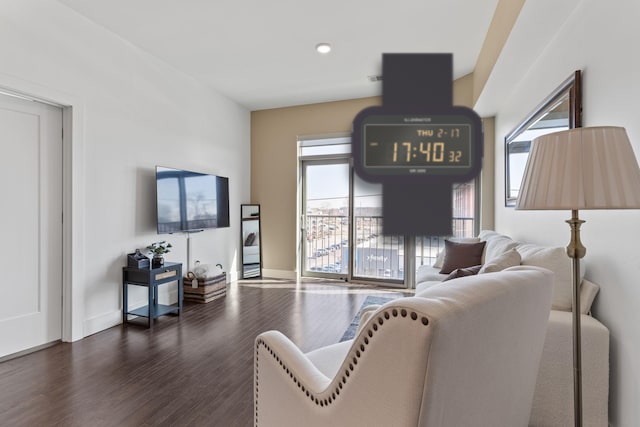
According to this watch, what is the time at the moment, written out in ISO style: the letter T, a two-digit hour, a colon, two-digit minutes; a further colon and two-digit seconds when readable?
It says T17:40:32
